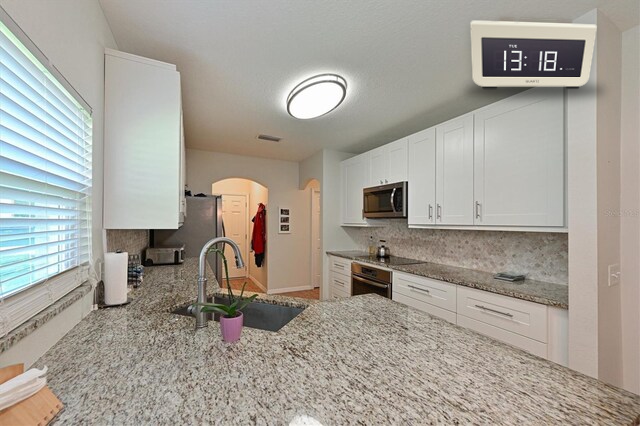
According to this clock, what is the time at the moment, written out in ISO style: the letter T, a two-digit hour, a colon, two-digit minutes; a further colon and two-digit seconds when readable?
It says T13:18
